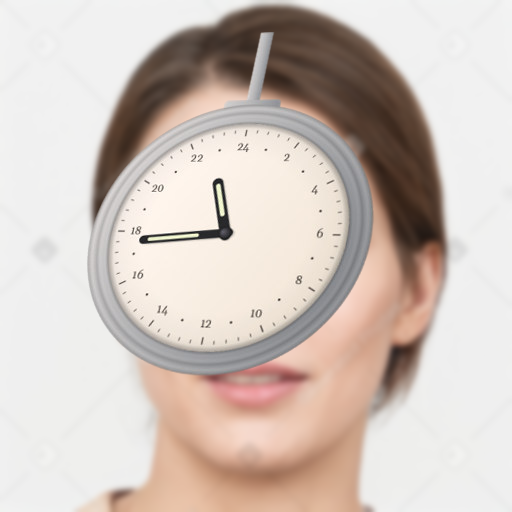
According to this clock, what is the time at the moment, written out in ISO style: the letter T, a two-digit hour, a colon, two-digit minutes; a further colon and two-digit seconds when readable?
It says T22:44
